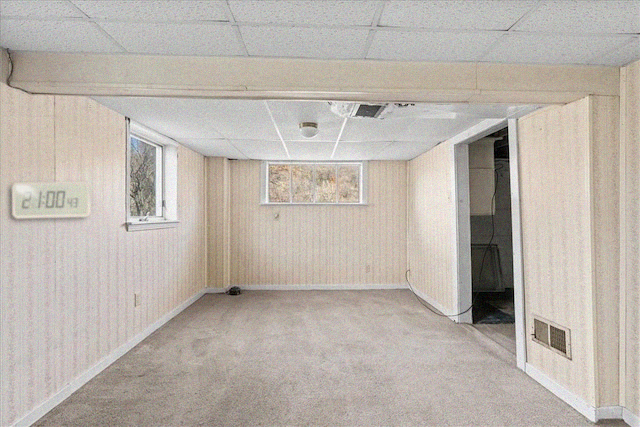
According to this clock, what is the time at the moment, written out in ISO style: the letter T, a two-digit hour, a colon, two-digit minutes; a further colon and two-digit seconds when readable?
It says T21:00
